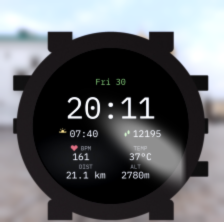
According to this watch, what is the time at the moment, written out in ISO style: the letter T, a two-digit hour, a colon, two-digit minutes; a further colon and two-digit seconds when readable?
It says T20:11
